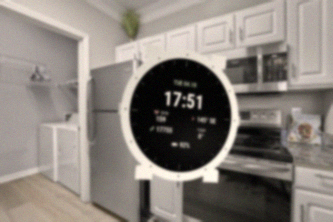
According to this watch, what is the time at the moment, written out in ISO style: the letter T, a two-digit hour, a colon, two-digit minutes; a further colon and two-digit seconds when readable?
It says T17:51
